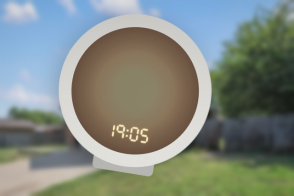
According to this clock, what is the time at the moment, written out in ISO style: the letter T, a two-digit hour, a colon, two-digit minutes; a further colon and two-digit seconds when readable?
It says T19:05
